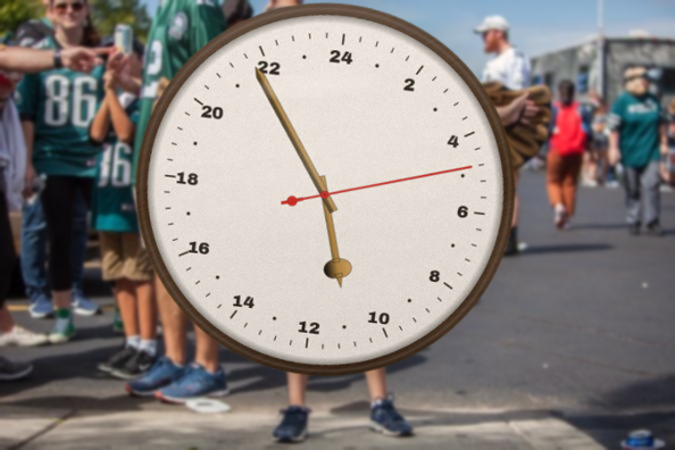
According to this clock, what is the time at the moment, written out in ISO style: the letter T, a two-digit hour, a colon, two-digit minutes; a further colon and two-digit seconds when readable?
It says T10:54:12
